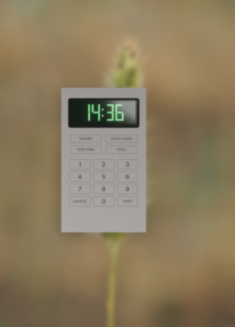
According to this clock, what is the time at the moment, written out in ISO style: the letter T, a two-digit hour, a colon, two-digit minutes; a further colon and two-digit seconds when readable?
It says T14:36
